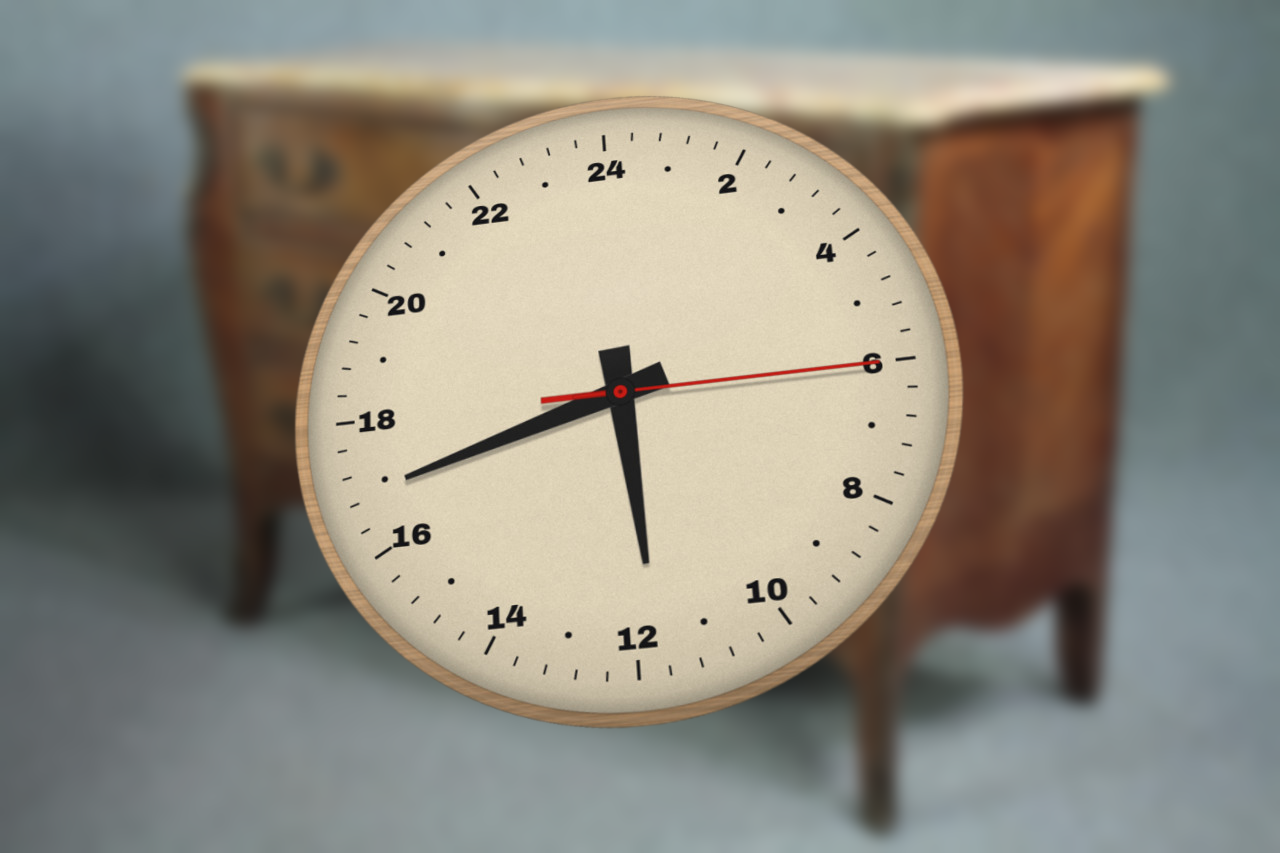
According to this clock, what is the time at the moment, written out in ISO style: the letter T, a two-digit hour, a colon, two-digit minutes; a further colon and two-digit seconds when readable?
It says T11:42:15
